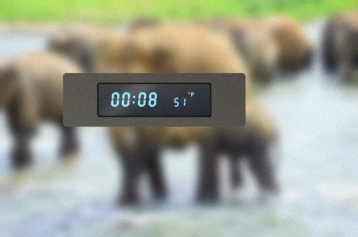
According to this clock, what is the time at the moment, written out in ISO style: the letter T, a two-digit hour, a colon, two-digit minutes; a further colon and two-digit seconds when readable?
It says T00:08
